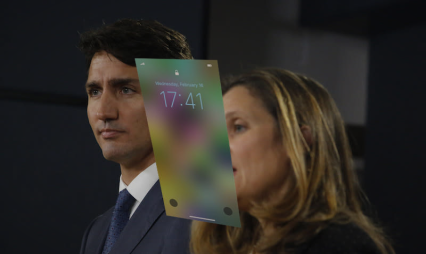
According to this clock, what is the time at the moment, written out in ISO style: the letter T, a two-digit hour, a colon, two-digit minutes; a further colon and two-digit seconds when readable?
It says T17:41
